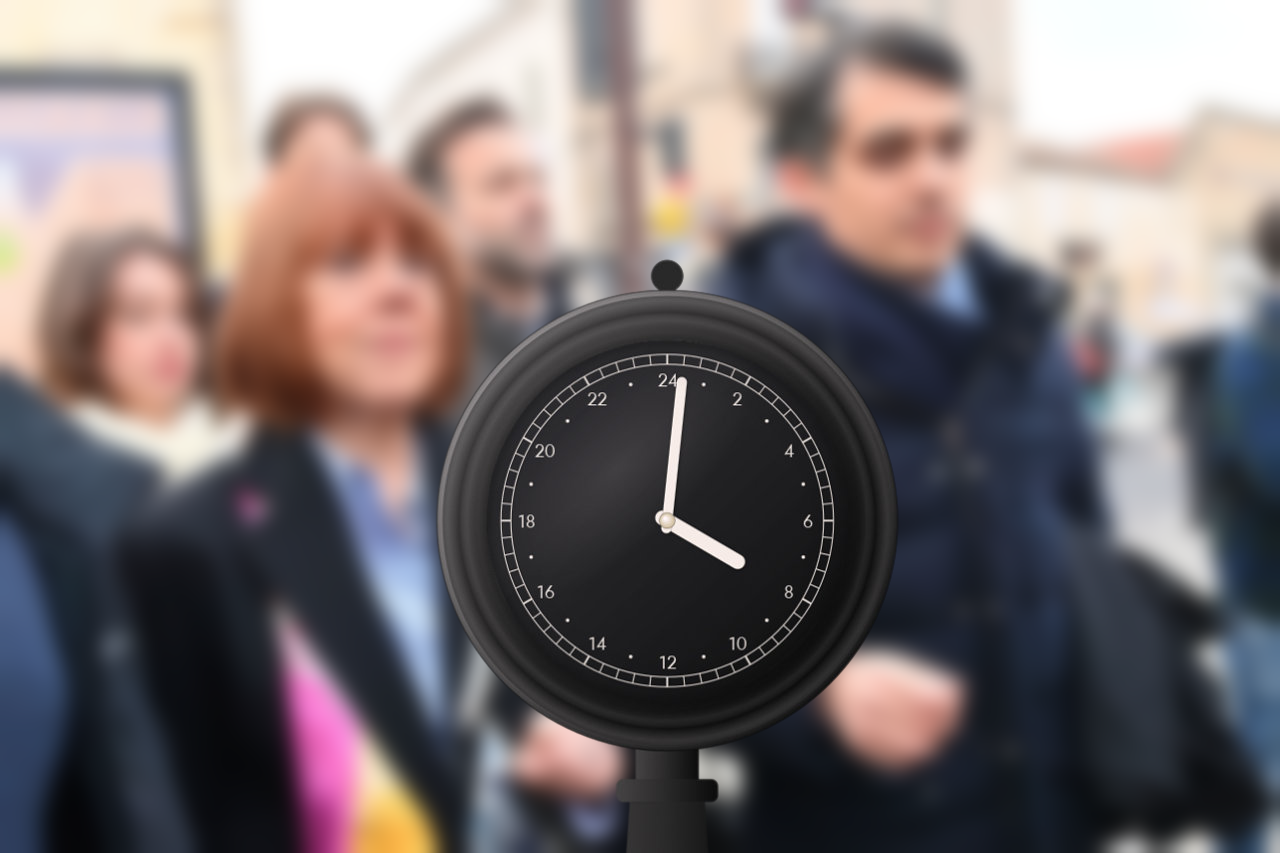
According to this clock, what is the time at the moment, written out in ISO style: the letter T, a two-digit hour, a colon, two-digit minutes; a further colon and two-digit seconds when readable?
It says T08:01
